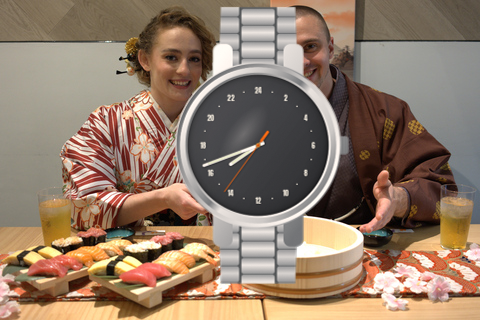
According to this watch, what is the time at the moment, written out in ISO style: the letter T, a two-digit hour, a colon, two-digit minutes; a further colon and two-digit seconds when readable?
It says T15:41:36
